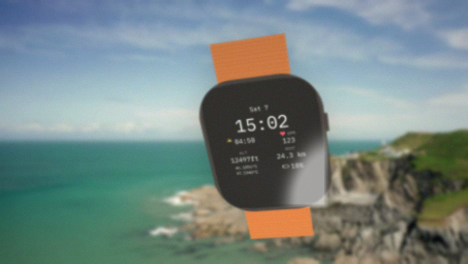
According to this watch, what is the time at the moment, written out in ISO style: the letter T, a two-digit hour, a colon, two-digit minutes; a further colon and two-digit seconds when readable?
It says T15:02
